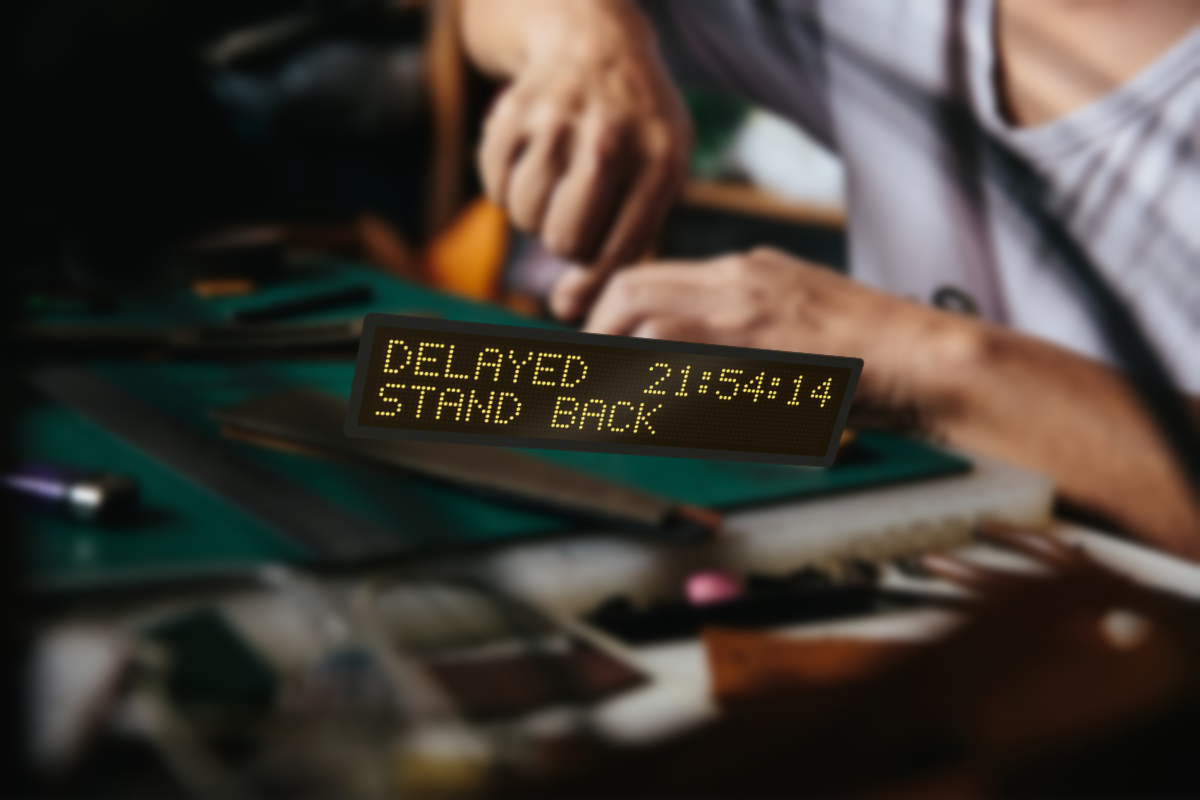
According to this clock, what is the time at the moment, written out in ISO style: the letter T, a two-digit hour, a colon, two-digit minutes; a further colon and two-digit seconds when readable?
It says T21:54:14
